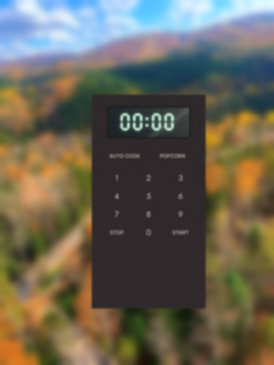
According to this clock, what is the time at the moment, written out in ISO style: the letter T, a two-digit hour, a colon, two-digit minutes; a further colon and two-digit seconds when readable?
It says T00:00
